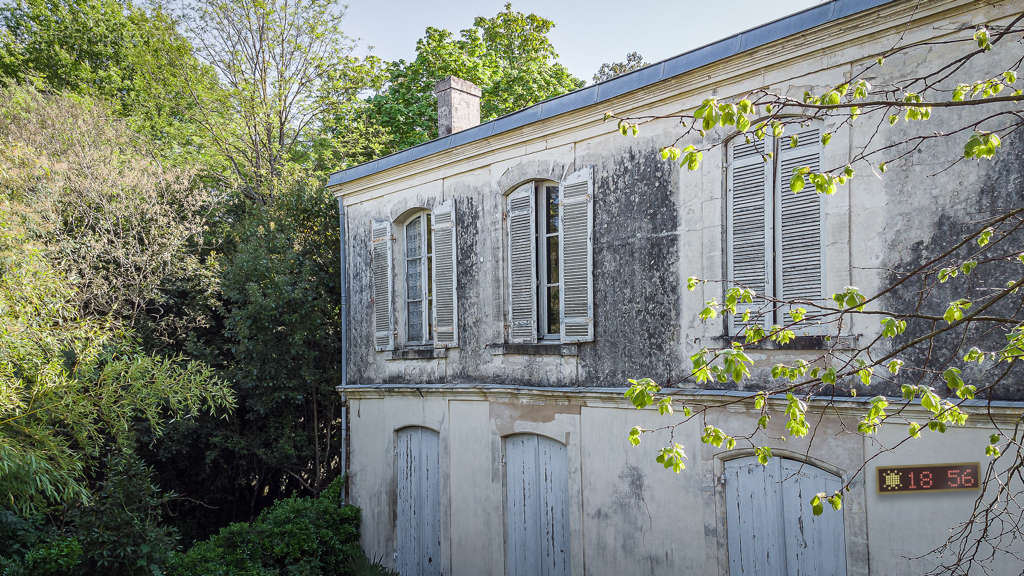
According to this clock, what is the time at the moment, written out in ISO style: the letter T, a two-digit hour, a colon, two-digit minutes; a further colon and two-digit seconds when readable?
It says T18:56
